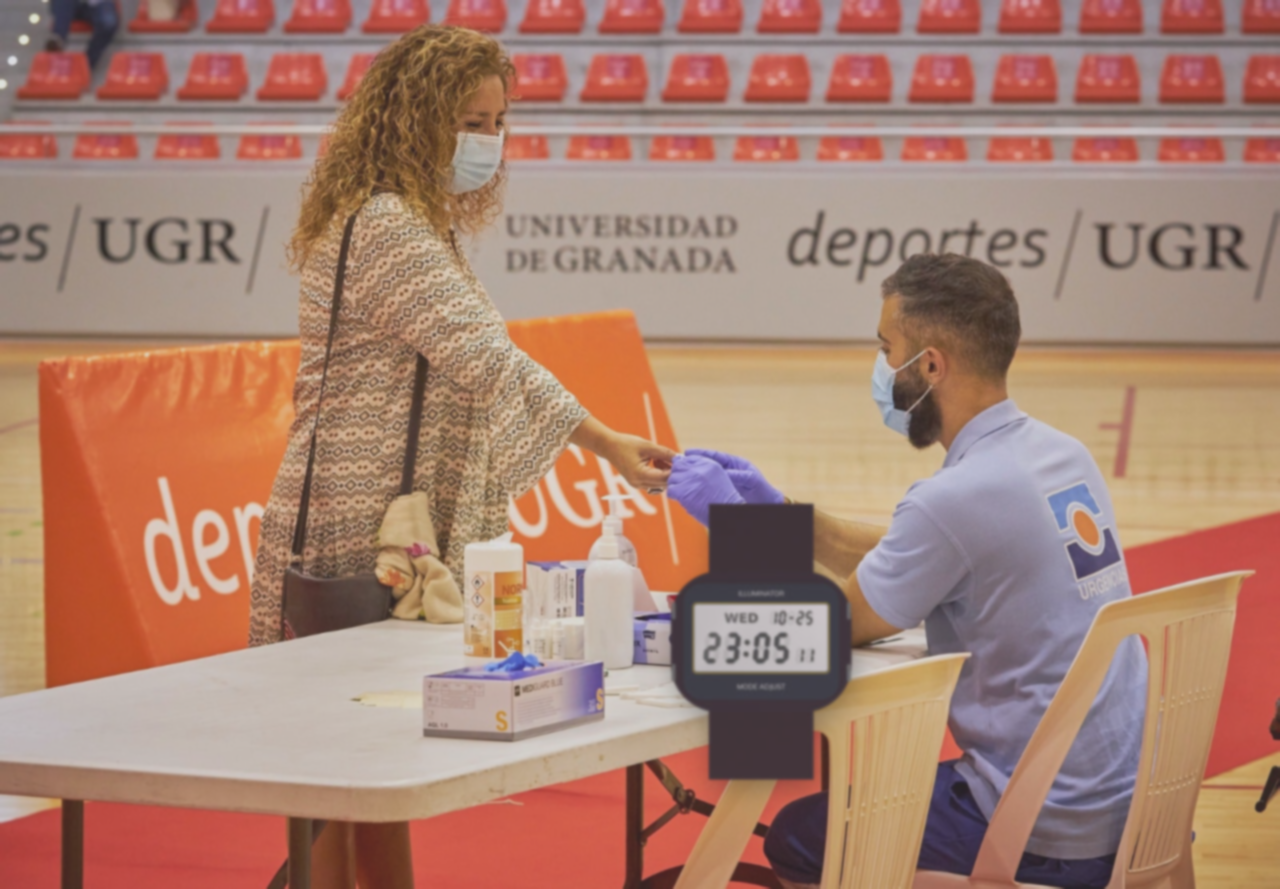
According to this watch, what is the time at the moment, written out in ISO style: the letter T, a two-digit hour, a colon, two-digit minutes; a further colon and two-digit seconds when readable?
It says T23:05:11
